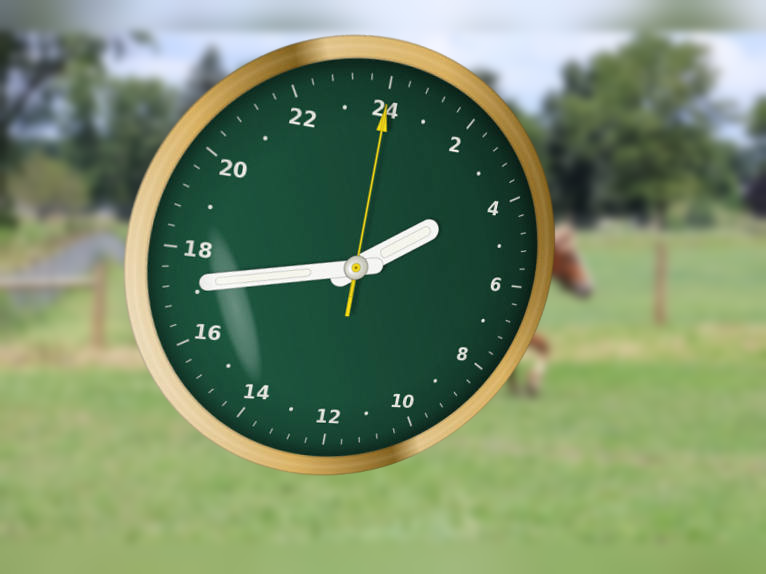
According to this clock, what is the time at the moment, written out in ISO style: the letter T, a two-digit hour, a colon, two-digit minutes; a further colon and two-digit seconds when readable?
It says T03:43:00
